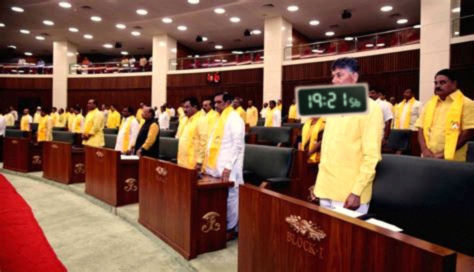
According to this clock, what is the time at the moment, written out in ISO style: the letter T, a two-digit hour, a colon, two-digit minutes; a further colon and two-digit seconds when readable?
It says T19:21
